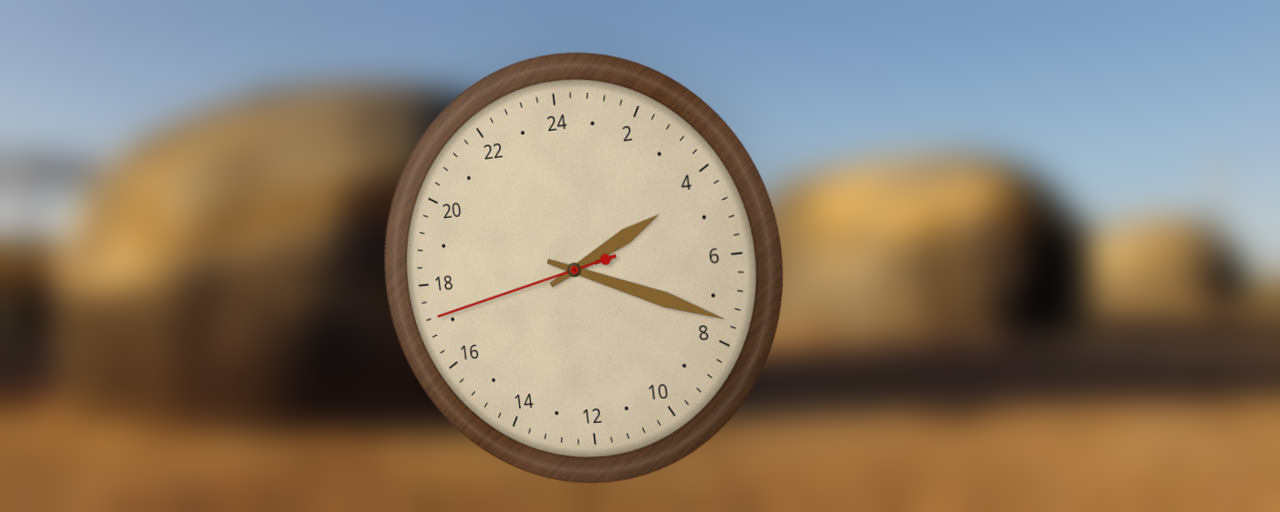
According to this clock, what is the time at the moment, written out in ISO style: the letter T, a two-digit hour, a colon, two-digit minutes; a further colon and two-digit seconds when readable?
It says T04:18:43
